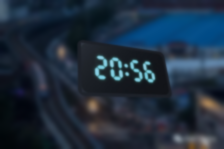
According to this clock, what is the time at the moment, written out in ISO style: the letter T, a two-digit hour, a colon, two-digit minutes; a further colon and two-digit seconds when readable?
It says T20:56
